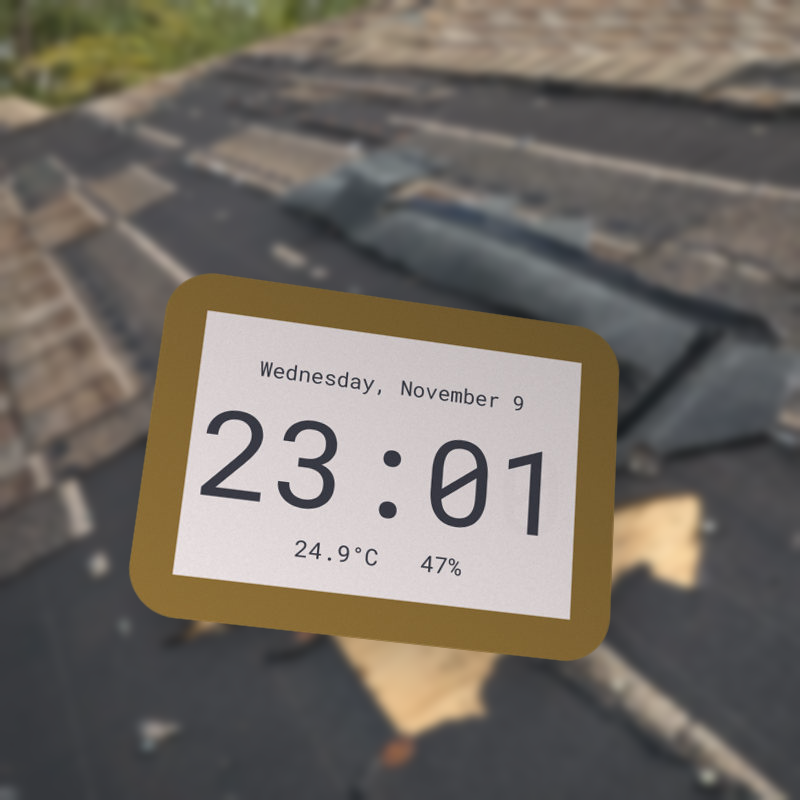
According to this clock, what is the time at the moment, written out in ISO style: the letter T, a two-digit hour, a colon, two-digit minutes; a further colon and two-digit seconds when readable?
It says T23:01
